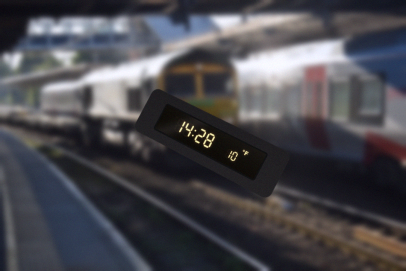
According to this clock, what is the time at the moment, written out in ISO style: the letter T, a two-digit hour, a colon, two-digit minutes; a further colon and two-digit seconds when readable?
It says T14:28
